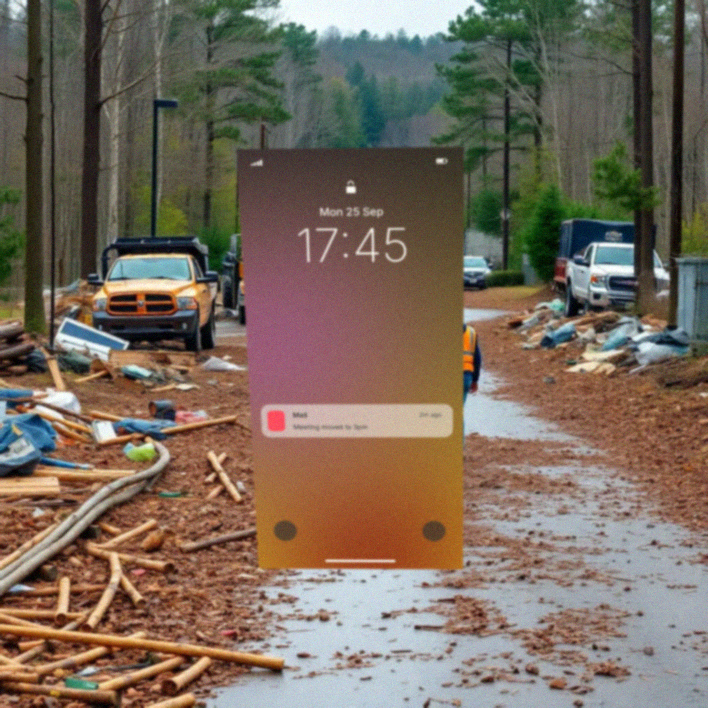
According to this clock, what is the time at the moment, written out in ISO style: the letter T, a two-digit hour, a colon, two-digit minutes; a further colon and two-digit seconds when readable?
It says T17:45
